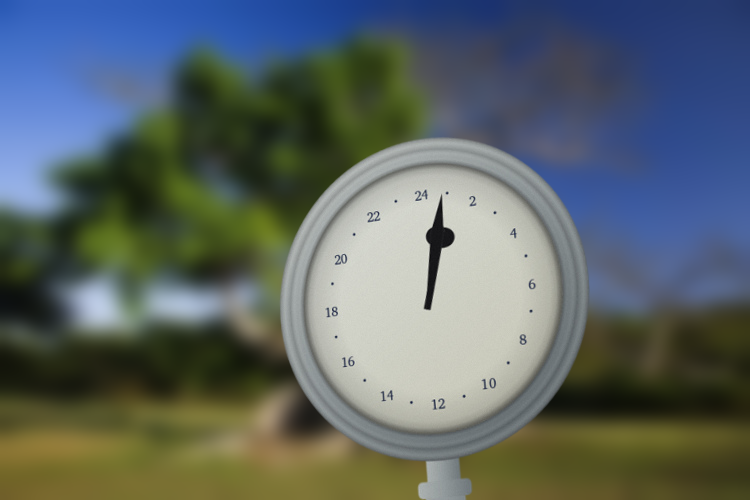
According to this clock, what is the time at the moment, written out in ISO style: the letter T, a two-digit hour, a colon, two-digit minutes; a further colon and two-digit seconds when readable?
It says T01:02
